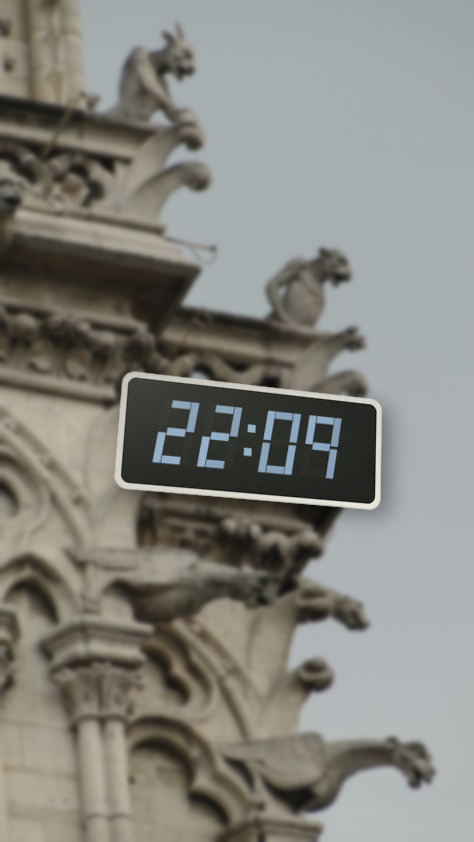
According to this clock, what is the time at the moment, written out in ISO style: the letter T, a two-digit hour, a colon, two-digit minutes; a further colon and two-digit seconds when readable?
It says T22:09
